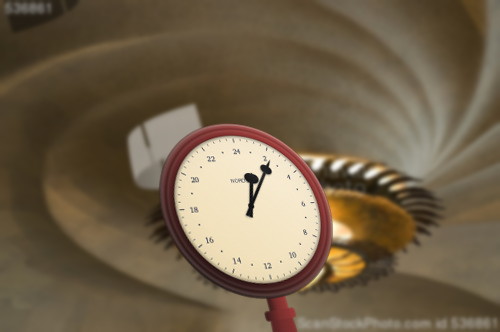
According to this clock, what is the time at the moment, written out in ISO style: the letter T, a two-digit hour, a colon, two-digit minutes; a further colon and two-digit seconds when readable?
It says T01:06
